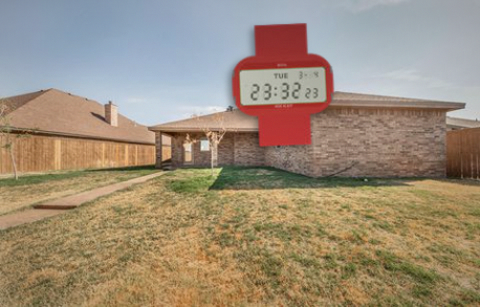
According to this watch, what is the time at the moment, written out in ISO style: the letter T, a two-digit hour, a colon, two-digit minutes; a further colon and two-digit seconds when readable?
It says T23:32:23
